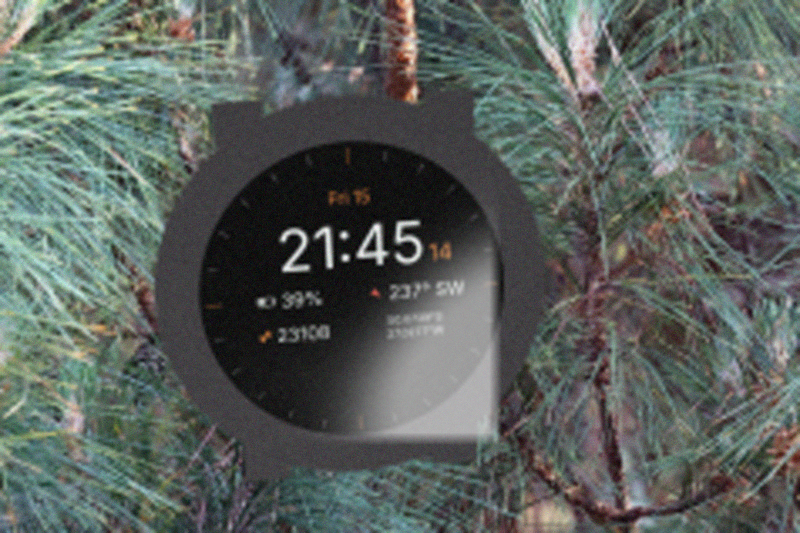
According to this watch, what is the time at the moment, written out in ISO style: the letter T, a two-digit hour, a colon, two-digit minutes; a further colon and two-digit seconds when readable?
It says T21:45
